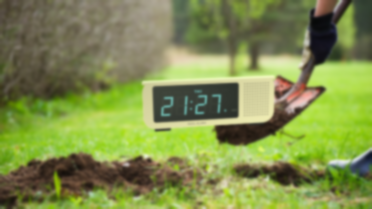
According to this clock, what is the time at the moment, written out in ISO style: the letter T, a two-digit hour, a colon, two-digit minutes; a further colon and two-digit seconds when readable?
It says T21:27
